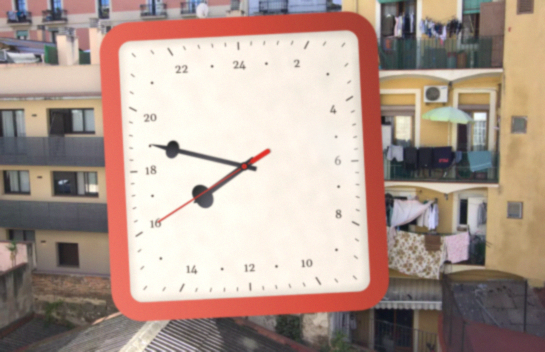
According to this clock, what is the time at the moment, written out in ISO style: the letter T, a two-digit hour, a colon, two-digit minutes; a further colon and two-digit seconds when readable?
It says T15:47:40
